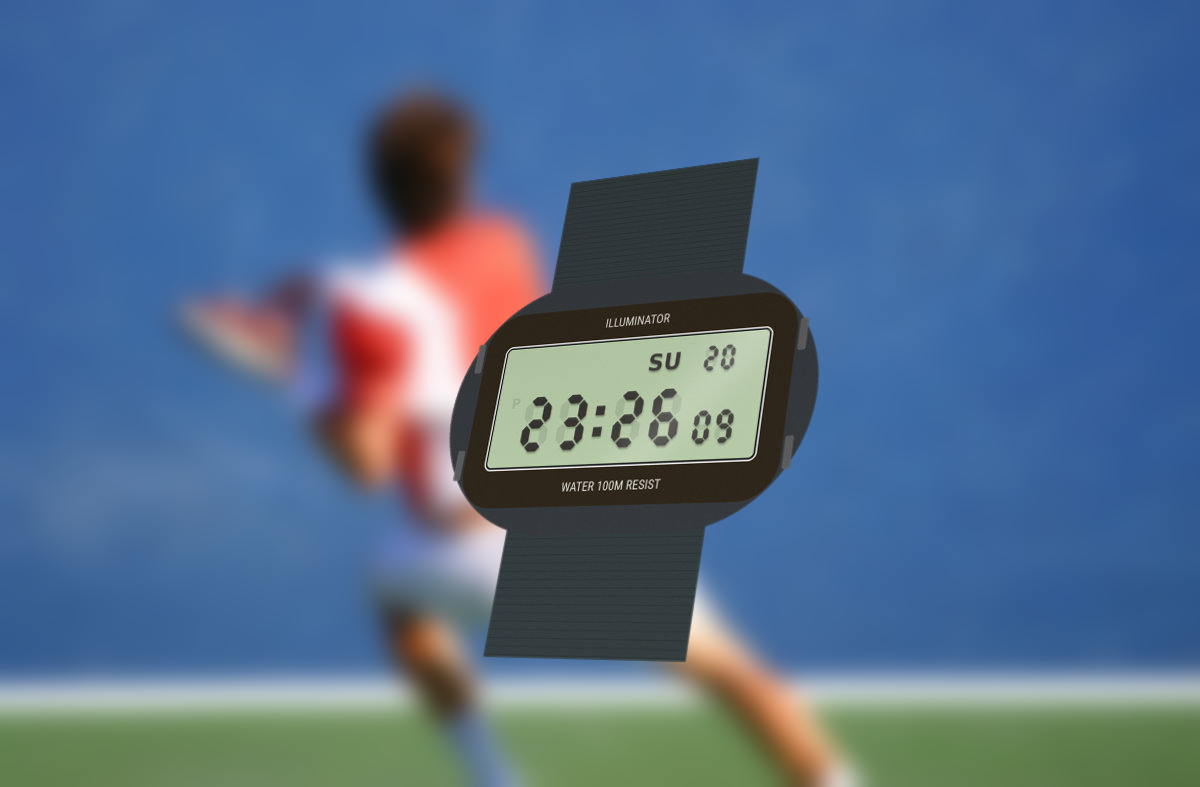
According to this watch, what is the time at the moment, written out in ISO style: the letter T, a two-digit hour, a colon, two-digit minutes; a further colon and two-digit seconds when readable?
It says T23:26:09
